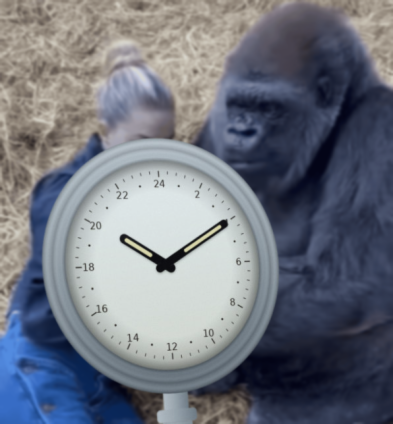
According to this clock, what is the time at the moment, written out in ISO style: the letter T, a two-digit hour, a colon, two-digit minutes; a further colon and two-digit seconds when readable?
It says T20:10
